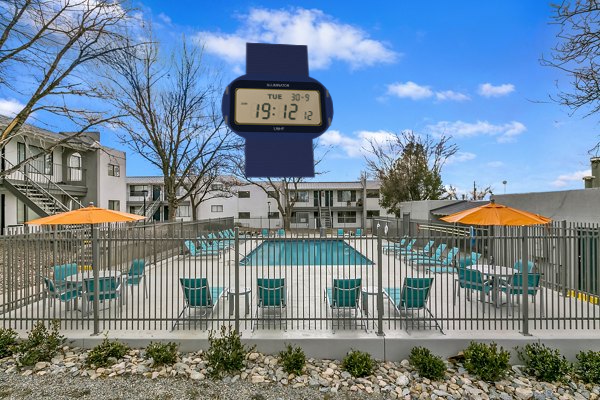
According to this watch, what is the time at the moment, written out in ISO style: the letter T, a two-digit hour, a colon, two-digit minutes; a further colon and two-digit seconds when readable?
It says T19:12:12
